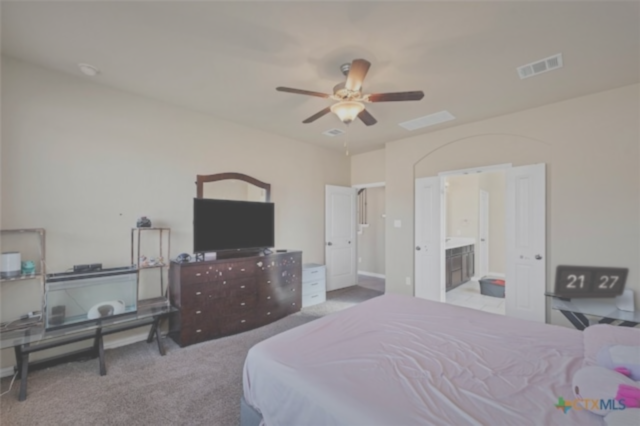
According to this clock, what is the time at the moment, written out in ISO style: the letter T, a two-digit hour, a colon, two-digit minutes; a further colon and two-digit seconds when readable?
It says T21:27
